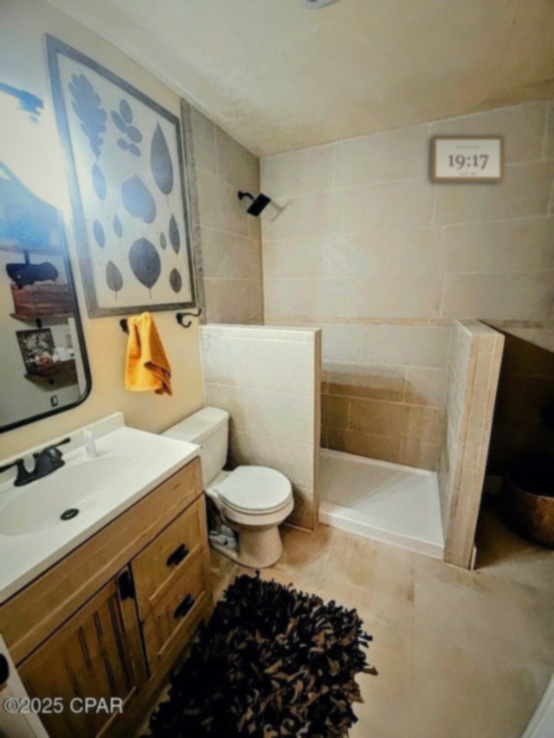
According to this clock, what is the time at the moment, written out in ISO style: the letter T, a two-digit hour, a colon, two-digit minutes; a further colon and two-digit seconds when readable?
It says T19:17
